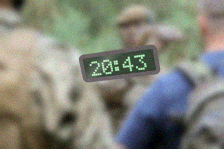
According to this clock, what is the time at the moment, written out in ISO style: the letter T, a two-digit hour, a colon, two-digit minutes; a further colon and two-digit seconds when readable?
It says T20:43
